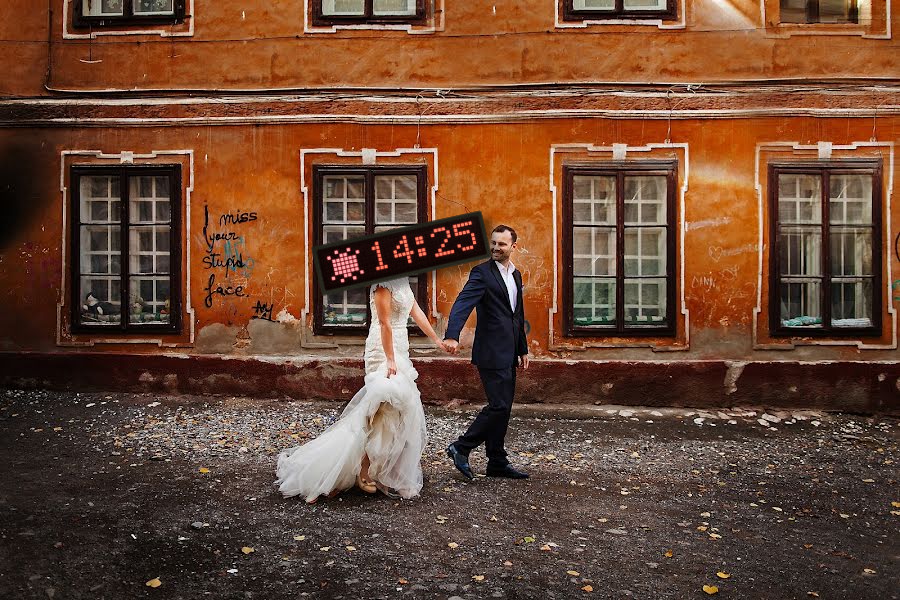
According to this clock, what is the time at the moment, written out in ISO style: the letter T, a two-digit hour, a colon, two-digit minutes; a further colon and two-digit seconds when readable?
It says T14:25
